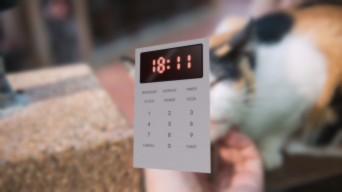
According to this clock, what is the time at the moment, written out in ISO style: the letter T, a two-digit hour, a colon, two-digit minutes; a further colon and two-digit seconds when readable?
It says T18:11
